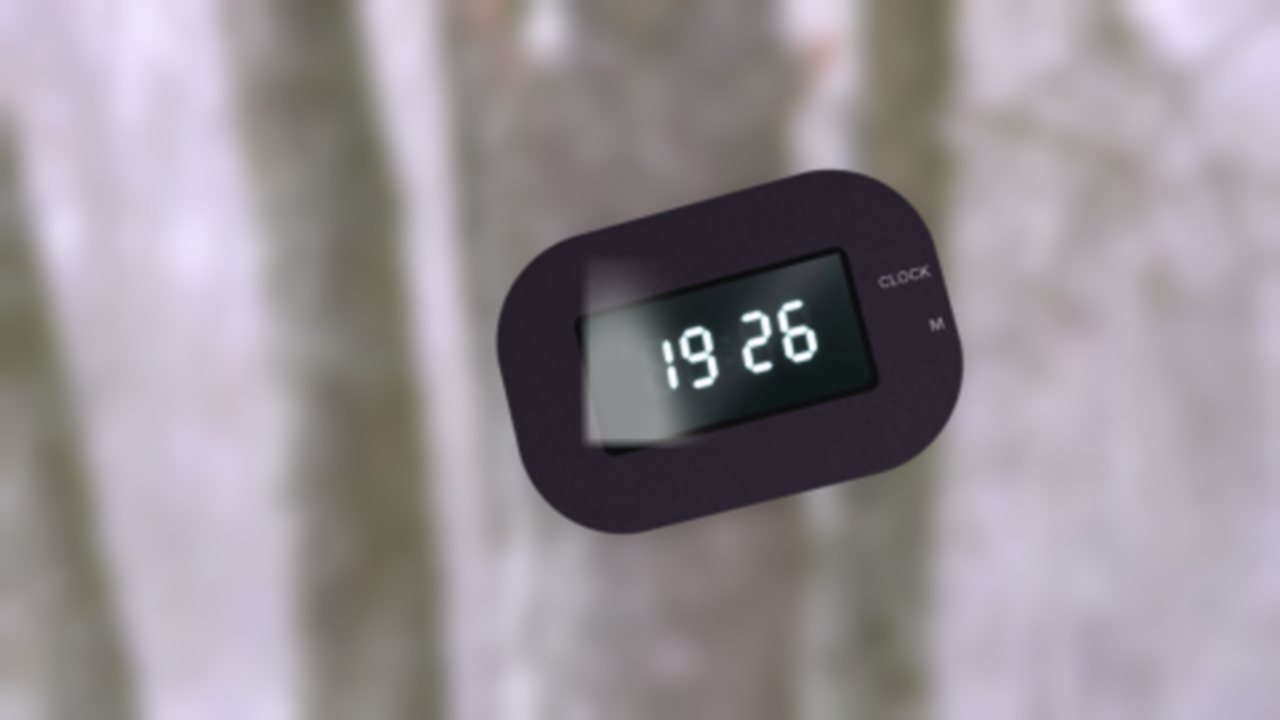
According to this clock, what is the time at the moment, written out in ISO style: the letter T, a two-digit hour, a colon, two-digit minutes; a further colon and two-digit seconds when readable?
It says T19:26
